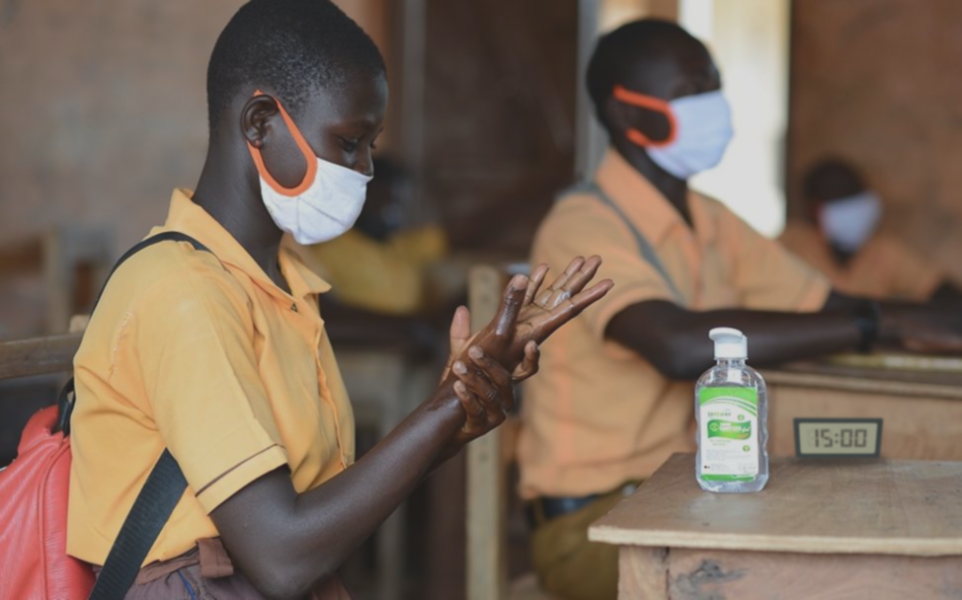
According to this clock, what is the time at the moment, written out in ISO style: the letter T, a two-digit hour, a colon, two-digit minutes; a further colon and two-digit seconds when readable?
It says T15:00
